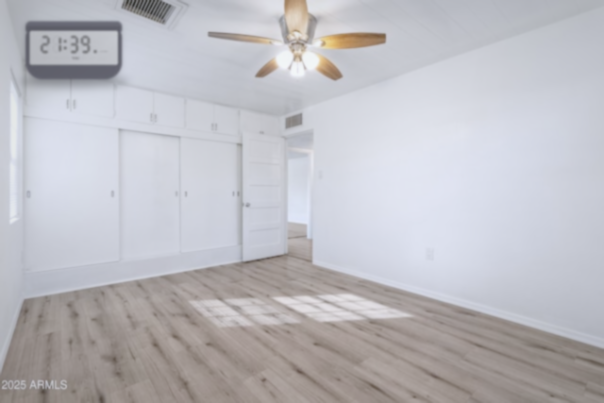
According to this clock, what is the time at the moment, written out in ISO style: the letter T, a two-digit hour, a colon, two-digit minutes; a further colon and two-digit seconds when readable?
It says T21:39
